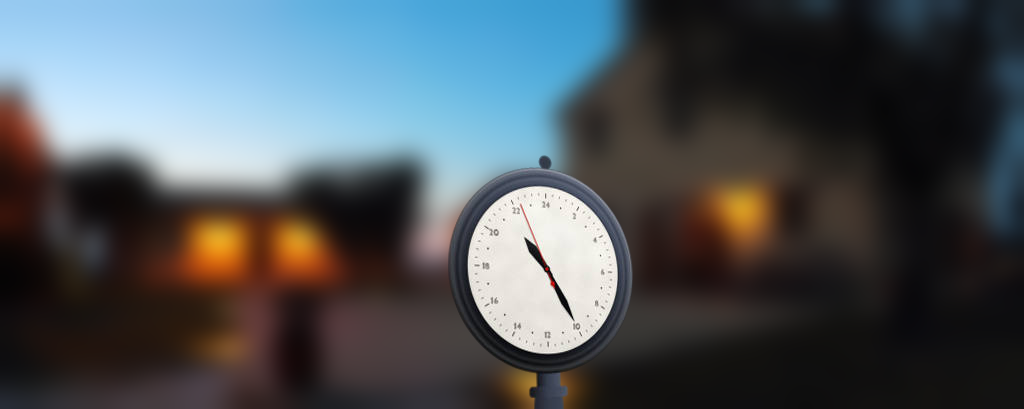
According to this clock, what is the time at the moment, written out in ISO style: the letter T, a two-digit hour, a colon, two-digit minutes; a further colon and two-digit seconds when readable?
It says T21:24:56
